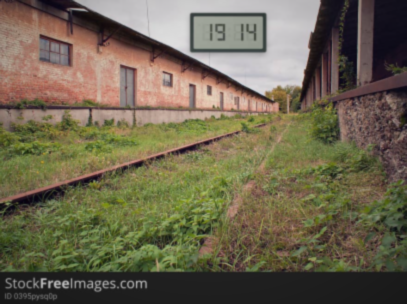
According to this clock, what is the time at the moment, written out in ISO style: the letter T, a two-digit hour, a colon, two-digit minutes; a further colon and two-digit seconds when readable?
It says T19:14
